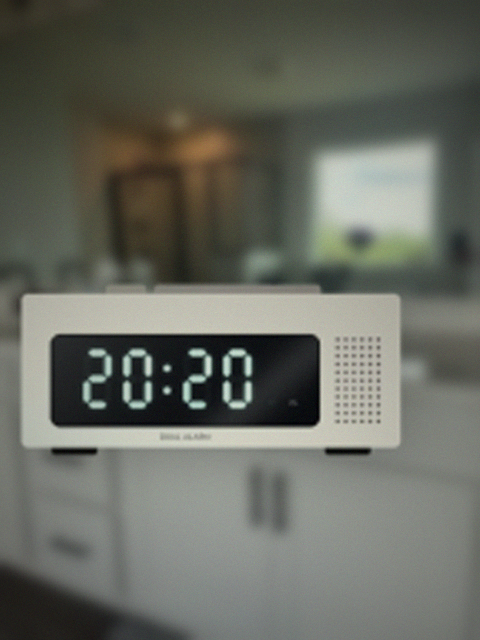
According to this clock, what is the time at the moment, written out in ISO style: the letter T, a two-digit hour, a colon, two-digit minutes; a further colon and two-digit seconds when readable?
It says T20:20
